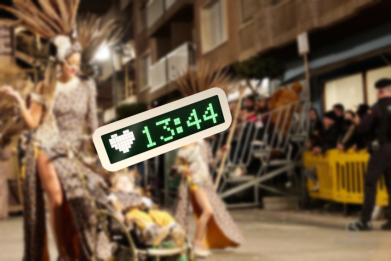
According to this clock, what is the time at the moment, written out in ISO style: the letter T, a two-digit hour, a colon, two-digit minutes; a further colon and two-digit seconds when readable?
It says T13:44
